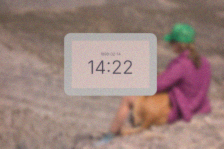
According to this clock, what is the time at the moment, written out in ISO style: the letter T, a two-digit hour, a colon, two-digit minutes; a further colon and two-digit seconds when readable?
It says T14:22
